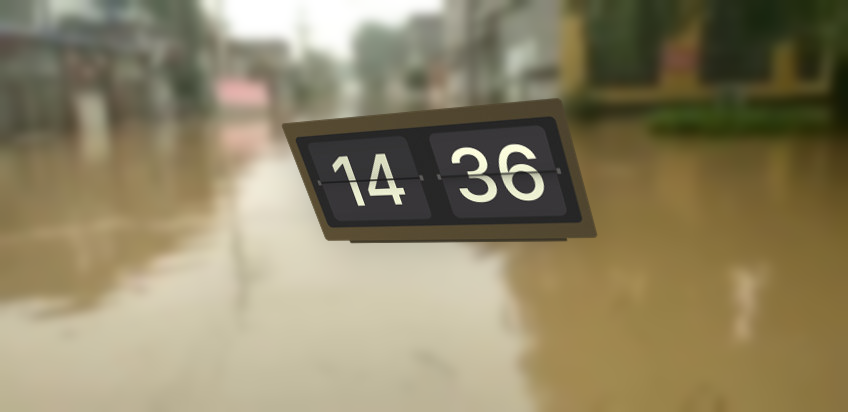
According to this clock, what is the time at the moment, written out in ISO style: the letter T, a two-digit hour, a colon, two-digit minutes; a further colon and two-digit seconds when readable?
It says T14:36
